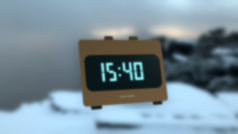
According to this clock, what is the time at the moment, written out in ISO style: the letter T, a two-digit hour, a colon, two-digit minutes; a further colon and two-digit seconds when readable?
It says T15:40
